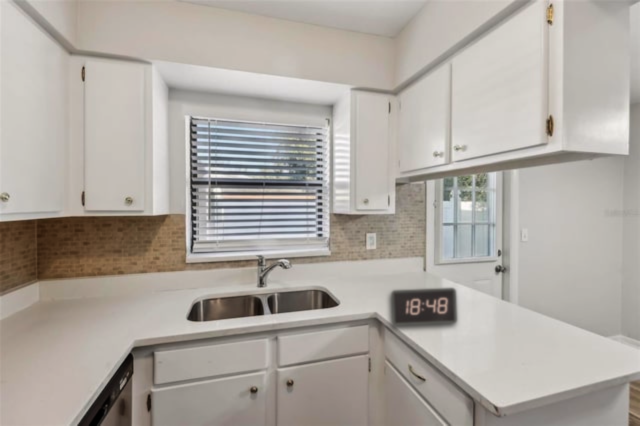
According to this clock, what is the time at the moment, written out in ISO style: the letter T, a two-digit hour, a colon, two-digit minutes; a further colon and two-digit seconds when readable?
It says T18:48
